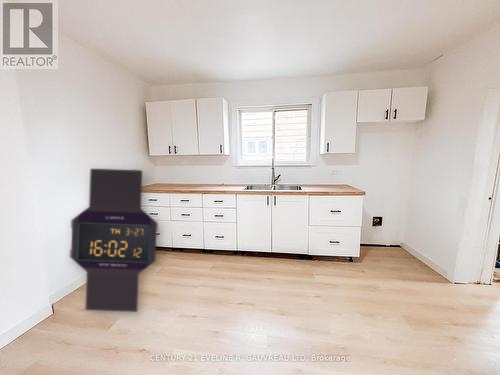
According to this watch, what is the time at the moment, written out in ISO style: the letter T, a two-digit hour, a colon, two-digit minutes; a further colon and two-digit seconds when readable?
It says T16:02:12
